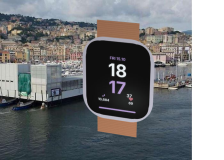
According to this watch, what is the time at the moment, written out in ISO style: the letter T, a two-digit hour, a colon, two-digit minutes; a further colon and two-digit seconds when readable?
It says T18:17
